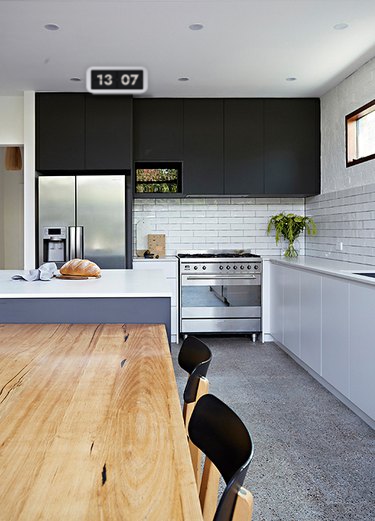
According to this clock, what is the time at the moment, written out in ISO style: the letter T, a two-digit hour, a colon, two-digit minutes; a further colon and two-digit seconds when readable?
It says T13:07
